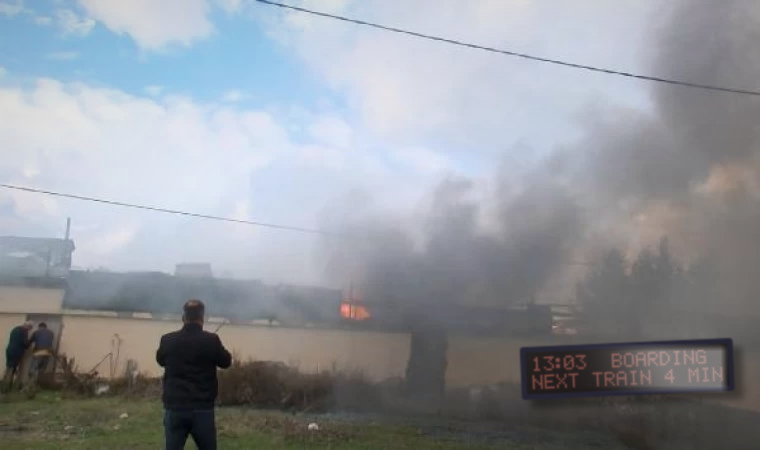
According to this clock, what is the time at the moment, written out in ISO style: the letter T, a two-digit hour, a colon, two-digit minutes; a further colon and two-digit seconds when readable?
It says T13:03
